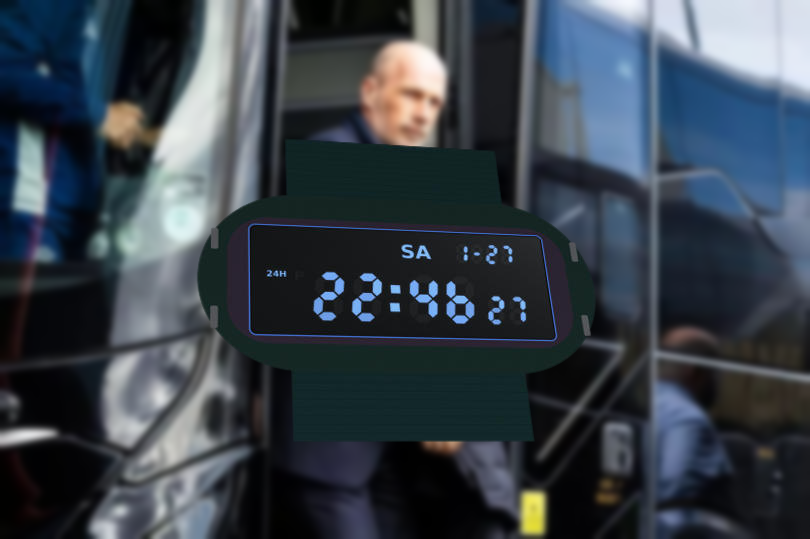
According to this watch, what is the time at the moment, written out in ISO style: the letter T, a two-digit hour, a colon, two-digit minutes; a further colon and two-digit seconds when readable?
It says T22:46:27
